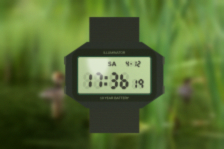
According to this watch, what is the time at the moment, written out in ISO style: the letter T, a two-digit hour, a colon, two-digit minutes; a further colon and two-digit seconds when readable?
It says T17:36:19
